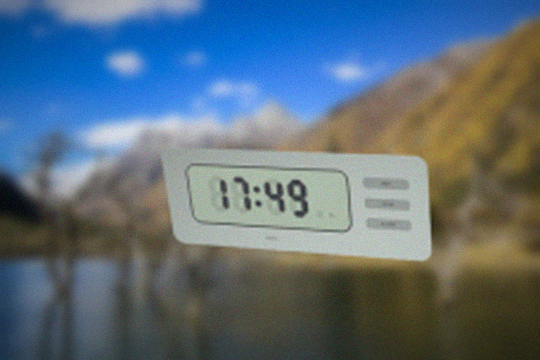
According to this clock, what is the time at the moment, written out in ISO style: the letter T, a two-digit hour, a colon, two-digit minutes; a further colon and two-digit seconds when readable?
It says T17:49
